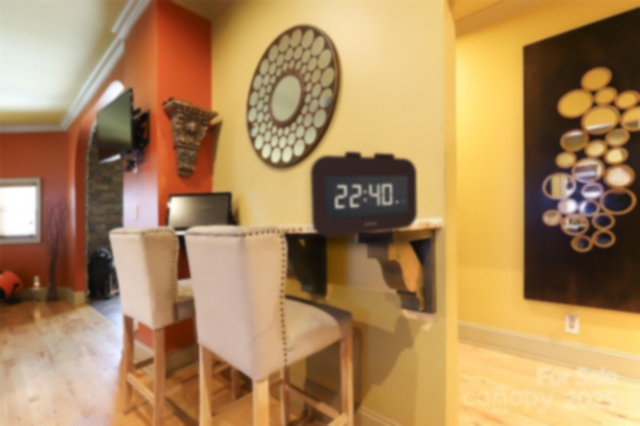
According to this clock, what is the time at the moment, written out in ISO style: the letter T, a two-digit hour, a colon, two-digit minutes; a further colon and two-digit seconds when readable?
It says T22:40
